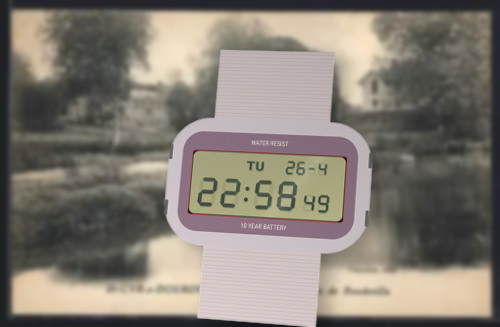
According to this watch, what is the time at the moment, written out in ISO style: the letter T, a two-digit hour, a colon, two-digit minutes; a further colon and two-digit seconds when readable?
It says T22:58:49
